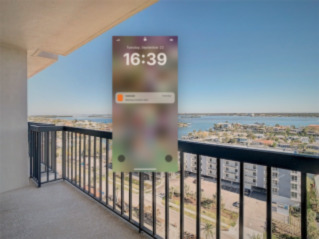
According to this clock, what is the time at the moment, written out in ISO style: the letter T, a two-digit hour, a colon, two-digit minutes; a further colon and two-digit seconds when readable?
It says T16:39
